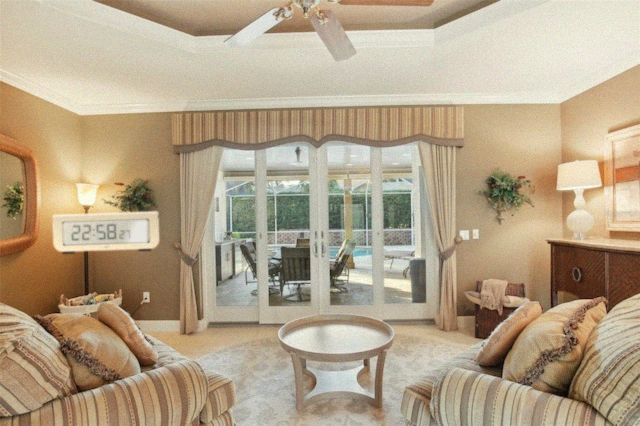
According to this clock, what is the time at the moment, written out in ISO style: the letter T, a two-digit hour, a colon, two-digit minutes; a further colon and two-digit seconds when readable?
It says T22:58
